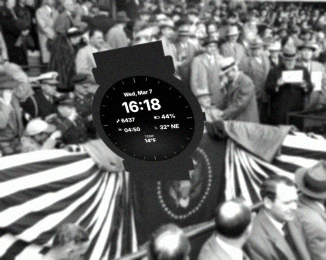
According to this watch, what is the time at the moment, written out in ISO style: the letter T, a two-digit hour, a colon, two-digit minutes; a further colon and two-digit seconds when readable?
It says T16:18
